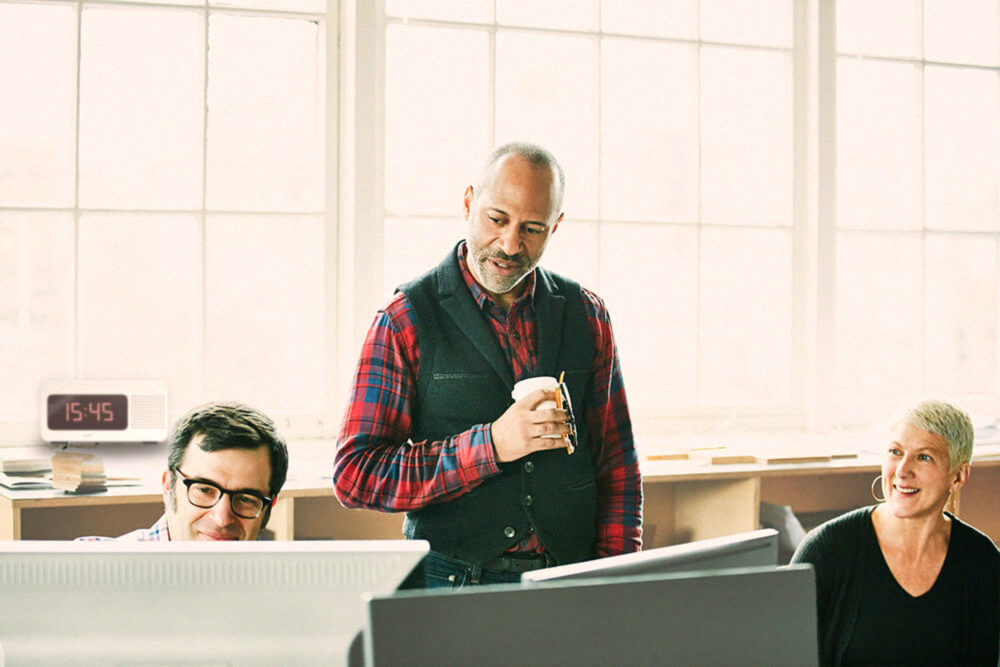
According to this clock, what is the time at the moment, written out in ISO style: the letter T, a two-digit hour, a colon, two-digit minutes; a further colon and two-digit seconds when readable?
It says T15:45
